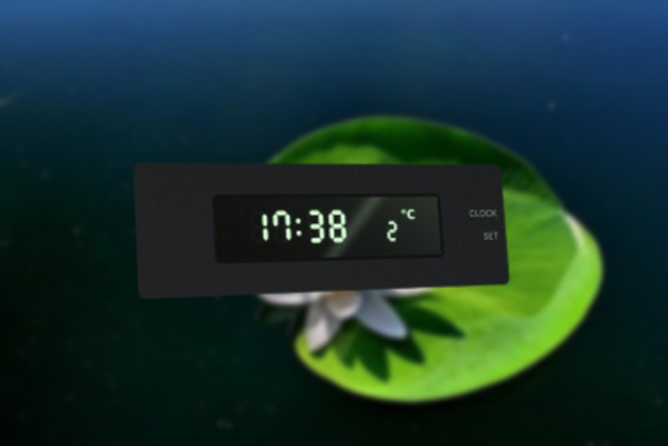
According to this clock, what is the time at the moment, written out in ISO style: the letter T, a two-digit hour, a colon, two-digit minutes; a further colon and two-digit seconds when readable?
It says T17:38
